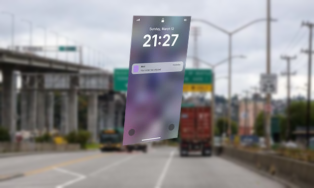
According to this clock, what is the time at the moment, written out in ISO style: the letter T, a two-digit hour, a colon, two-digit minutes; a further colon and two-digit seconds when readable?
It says T21:27
